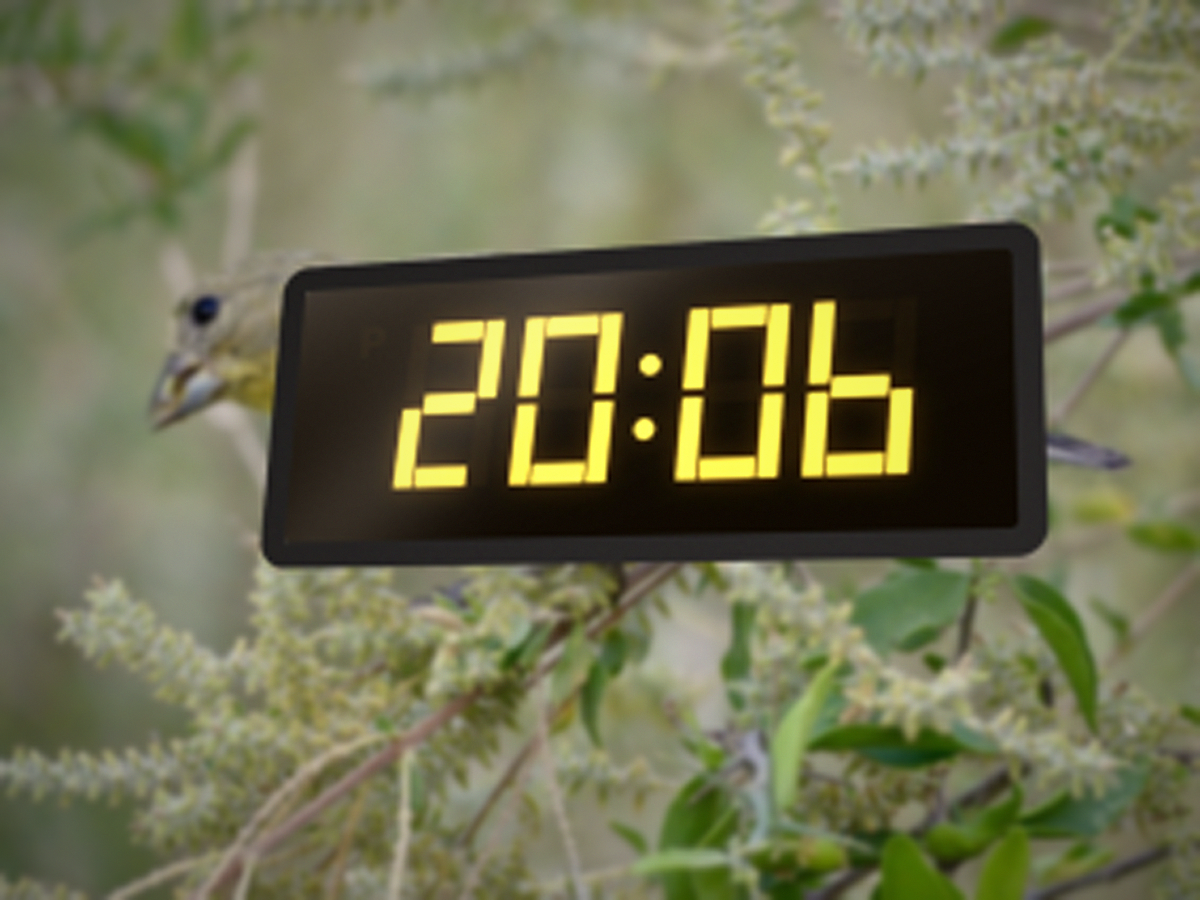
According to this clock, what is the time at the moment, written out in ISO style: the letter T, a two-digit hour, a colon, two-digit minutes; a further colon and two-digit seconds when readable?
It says T20:06
